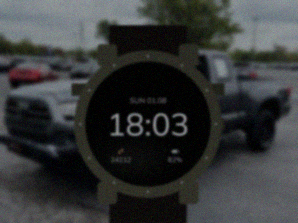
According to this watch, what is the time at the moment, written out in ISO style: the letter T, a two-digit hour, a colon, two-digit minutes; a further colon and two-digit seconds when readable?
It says T18:03
